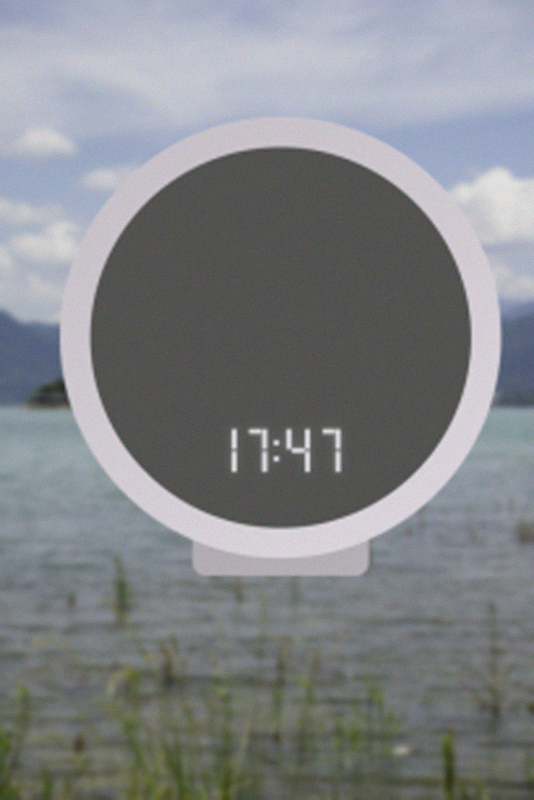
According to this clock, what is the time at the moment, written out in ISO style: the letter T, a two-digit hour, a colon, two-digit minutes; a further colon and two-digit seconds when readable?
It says T17:47
